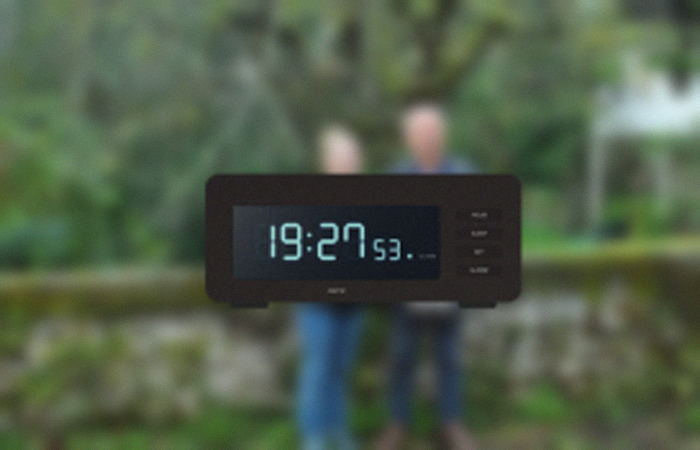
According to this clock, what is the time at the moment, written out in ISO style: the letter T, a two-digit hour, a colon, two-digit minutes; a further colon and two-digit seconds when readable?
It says T19:27:53
